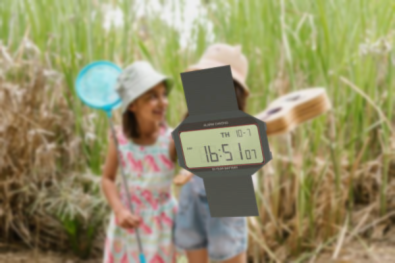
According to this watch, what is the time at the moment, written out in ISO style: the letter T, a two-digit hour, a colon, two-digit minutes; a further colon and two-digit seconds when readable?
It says T16:51
